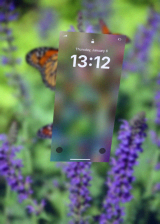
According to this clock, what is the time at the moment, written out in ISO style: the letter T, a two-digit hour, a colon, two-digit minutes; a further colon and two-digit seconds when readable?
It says T13:12
